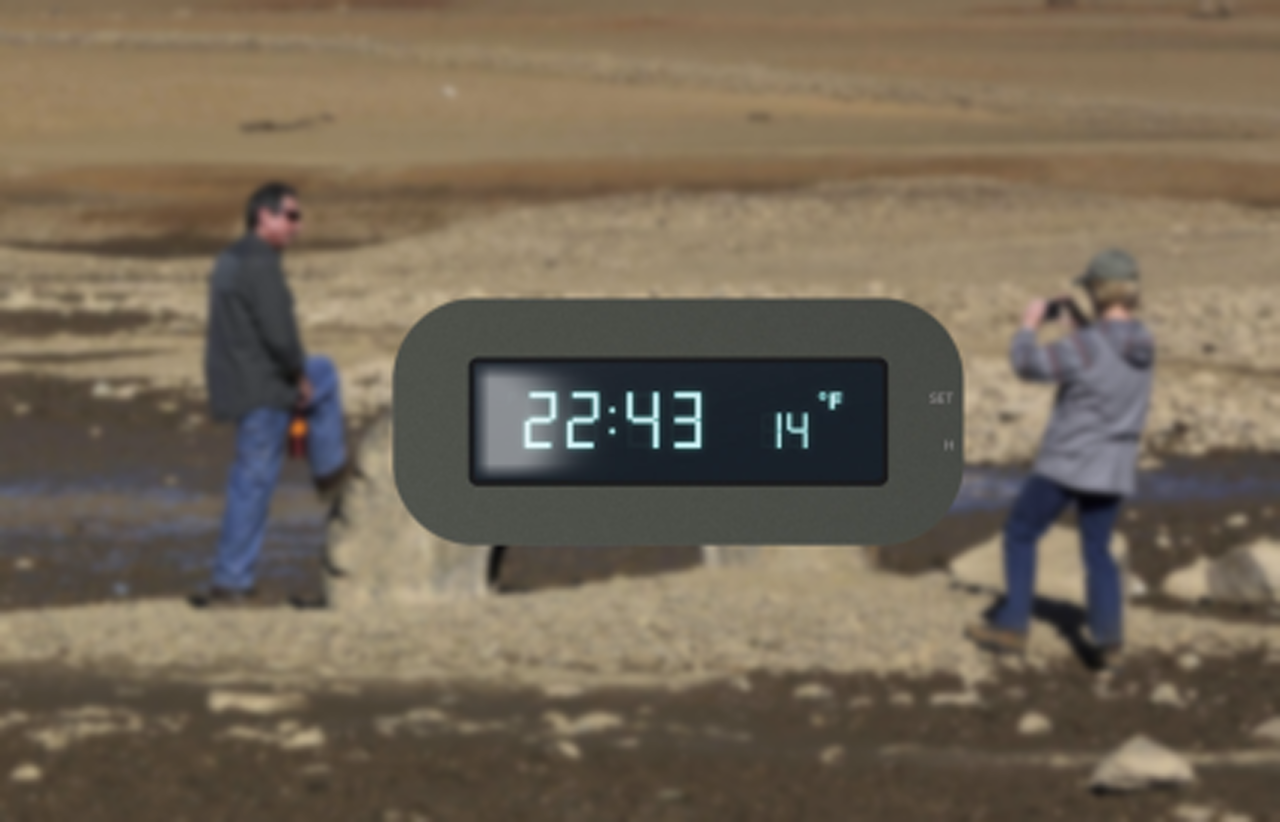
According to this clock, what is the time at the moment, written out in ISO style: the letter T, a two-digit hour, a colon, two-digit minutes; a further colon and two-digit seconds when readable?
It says T22:43
